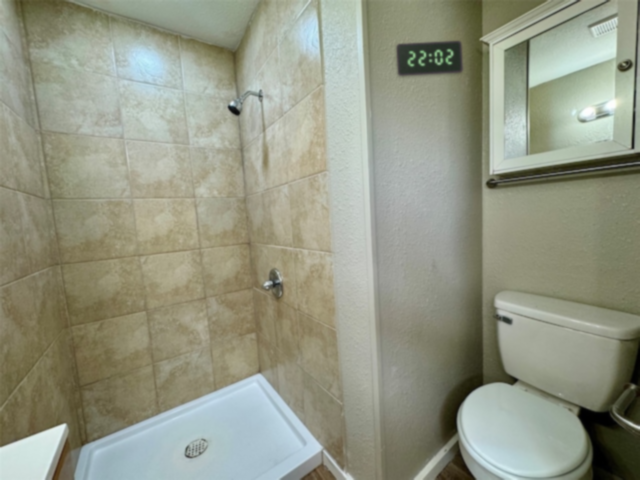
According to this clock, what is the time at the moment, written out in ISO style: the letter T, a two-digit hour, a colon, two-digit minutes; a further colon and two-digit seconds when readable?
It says T22:02
